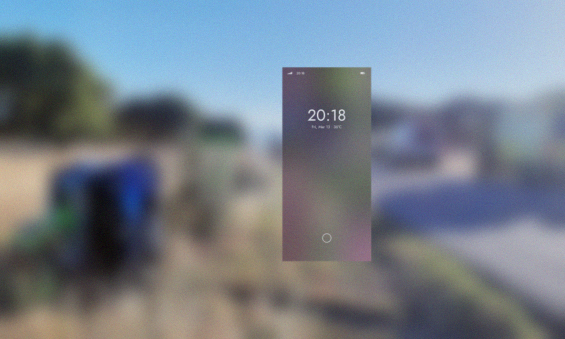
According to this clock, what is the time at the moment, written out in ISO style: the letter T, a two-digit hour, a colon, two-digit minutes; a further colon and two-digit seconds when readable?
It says T20:18
